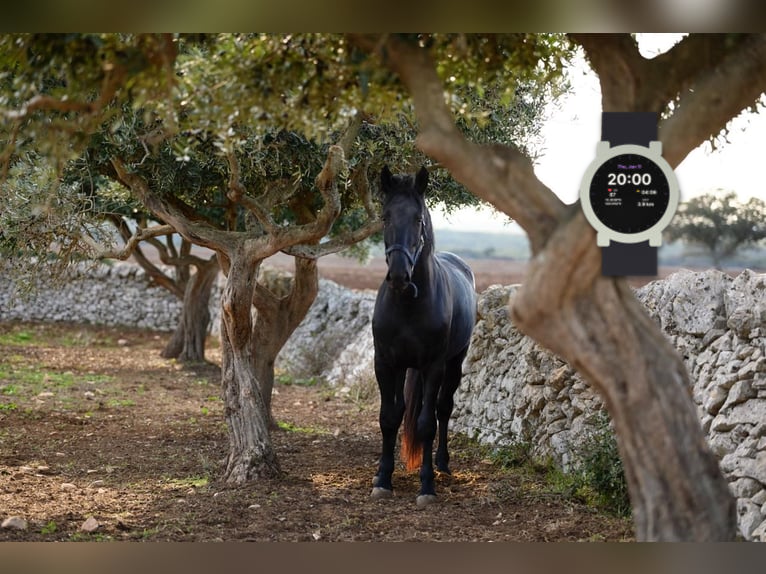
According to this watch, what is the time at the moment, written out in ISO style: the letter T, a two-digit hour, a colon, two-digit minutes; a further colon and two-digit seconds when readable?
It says T20:00
